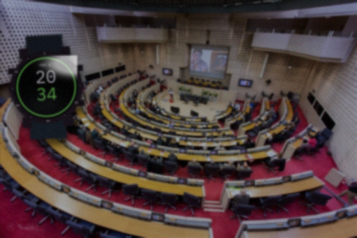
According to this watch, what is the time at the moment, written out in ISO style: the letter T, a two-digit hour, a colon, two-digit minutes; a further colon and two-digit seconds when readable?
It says T20:34
